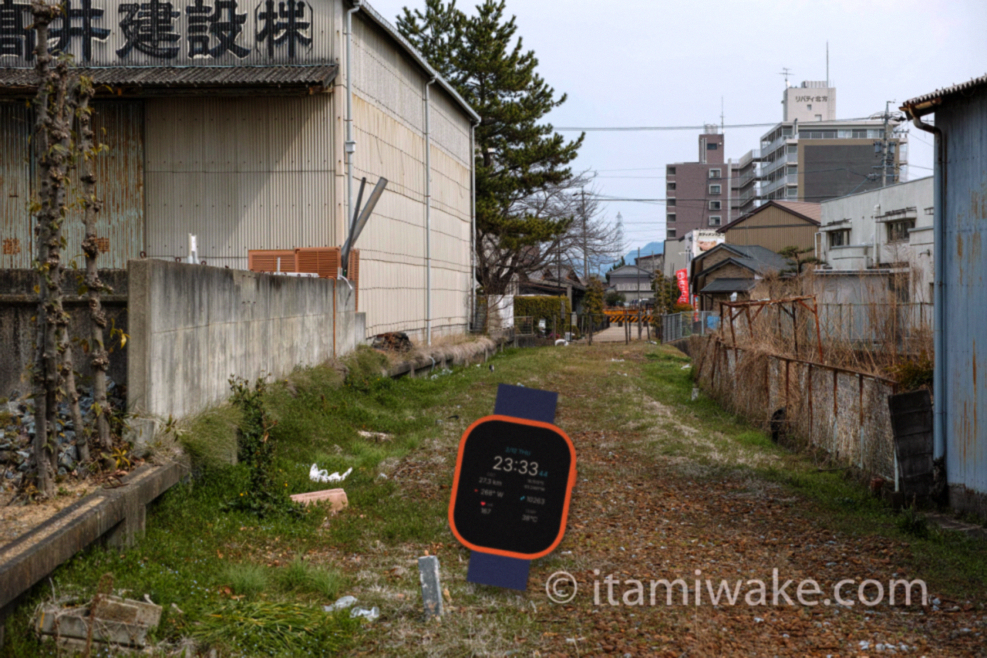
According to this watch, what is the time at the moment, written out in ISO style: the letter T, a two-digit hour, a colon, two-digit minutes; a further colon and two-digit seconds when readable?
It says T23:33
